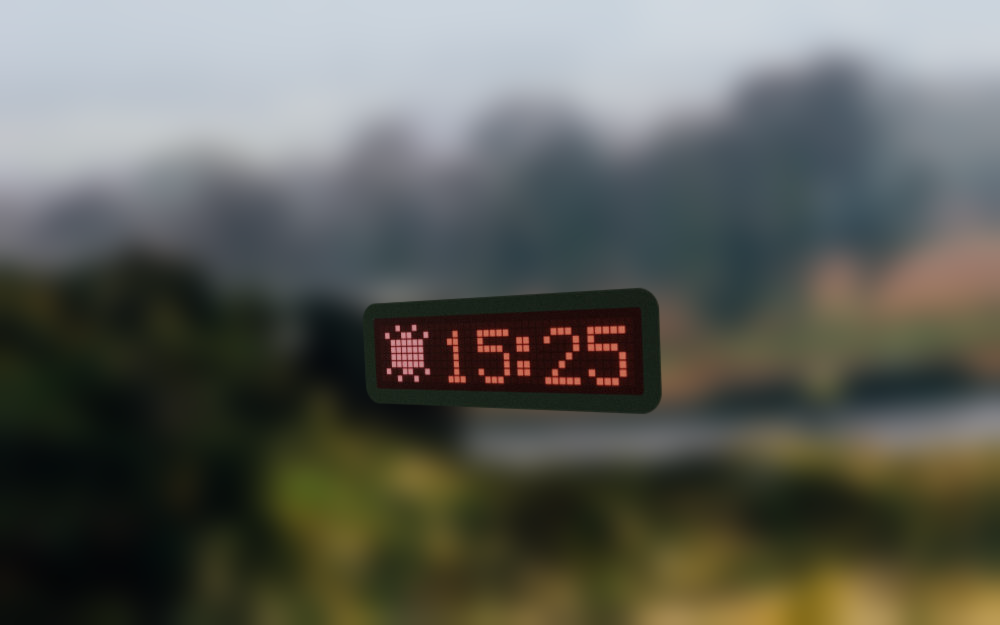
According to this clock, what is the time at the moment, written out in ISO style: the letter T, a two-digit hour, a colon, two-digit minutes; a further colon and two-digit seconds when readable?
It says T15:25
